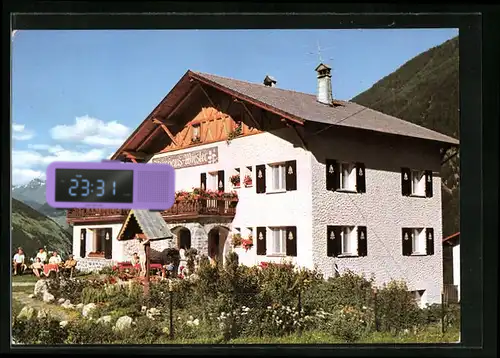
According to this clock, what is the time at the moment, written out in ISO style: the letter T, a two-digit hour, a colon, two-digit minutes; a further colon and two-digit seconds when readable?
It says T23:31
